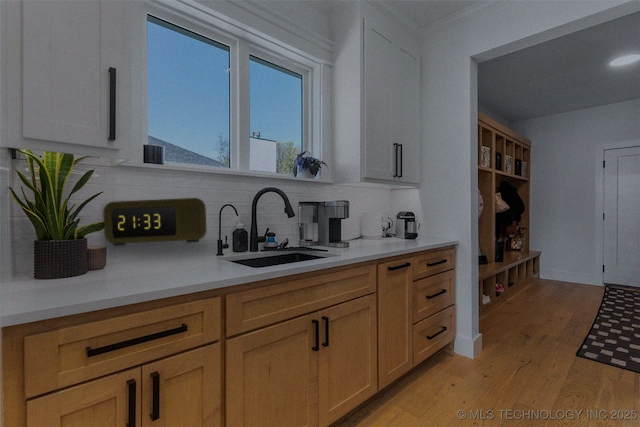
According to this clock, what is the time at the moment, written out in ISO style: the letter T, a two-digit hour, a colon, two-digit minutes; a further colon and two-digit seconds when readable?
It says T21:33
